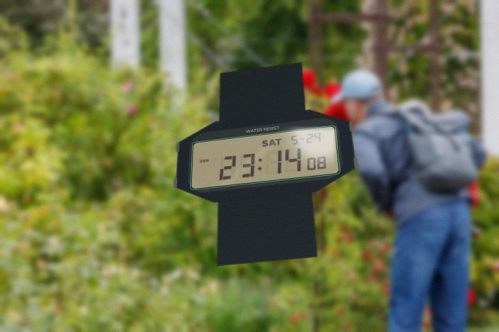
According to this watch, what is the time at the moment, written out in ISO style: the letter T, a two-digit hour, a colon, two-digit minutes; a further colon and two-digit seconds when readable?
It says T23:14:08
